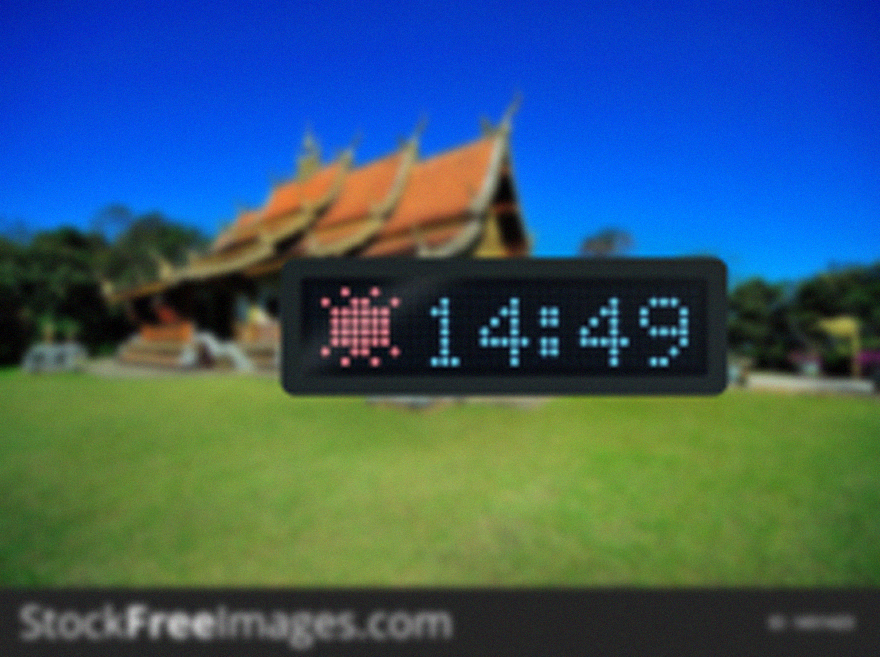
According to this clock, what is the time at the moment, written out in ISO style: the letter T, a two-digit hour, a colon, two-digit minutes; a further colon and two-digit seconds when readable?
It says T14:49
